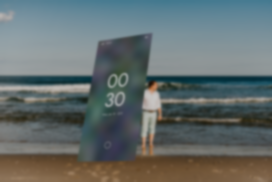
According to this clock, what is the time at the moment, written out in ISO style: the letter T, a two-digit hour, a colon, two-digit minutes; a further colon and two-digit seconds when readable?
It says T00:30
